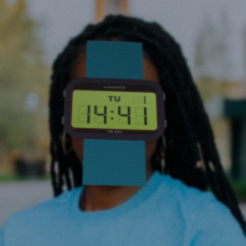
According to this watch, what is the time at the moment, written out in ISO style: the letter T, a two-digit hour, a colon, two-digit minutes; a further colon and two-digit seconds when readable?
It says T14:41
